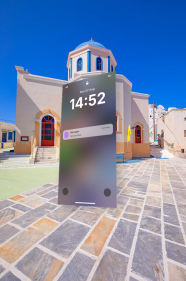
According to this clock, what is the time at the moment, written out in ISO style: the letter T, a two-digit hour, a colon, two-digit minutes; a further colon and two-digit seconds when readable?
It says T14:52
